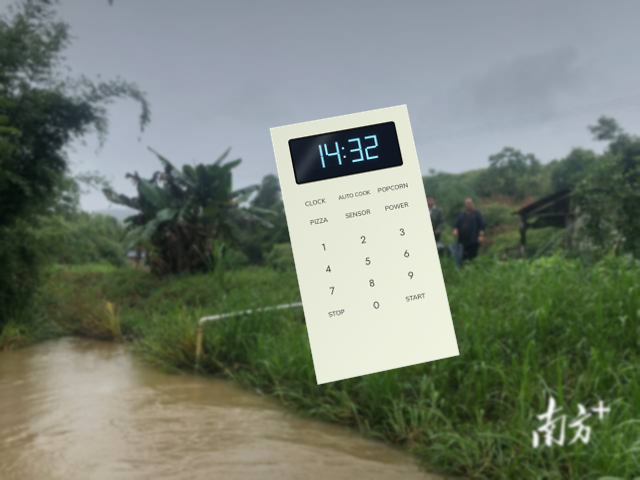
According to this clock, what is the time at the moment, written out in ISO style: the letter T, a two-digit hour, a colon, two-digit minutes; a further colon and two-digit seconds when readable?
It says T14:32
